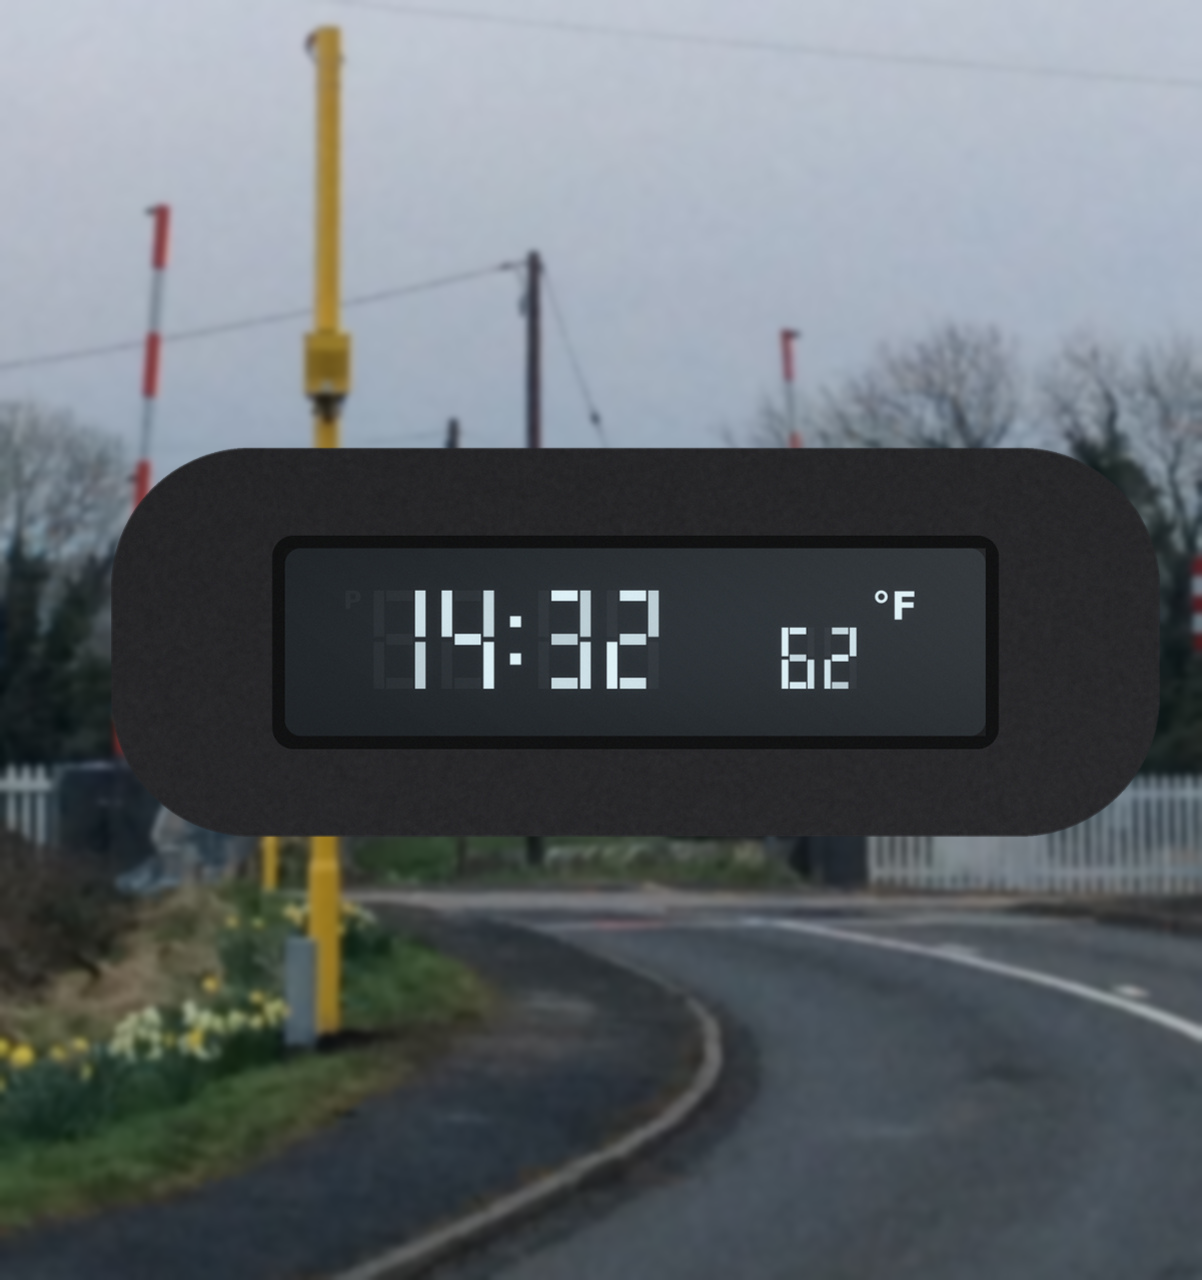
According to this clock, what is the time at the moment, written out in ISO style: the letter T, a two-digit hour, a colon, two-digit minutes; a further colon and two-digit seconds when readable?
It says T14:32
